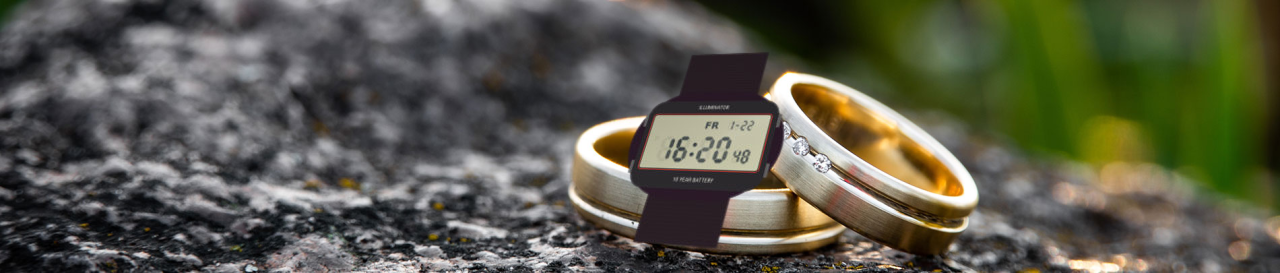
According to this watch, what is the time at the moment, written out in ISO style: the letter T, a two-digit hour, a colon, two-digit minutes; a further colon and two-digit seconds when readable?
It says T16:20:48
